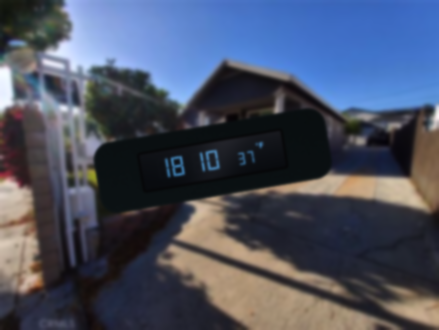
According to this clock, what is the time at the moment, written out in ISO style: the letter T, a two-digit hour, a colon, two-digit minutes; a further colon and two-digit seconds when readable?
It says T18:10
